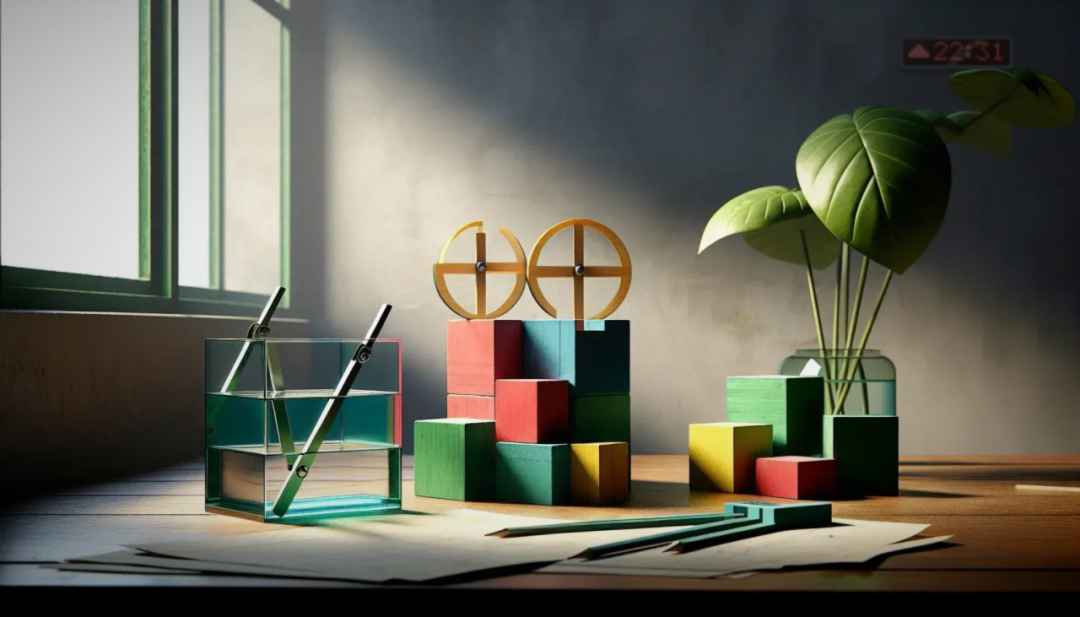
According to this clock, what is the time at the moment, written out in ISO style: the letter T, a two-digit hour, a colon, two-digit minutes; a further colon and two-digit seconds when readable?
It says T22:31
